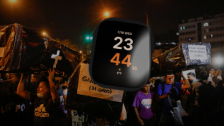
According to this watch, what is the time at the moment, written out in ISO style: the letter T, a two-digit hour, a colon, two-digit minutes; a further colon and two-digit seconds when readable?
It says T23:44
